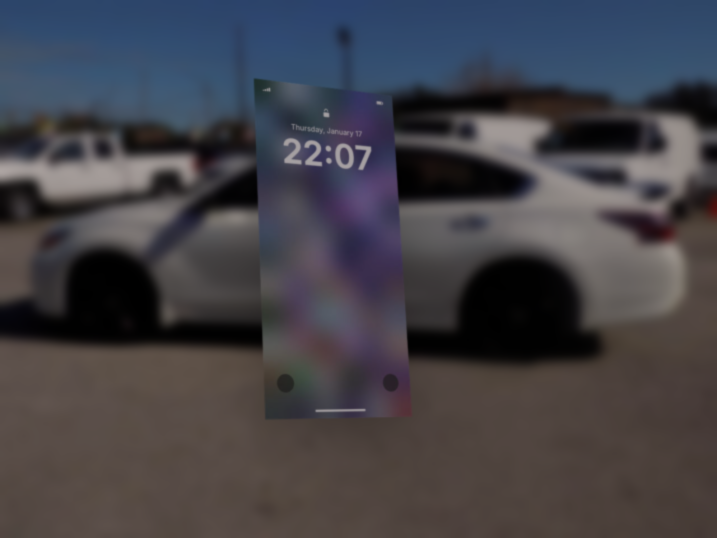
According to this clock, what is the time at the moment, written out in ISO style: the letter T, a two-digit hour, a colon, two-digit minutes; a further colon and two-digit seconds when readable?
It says T22:07
